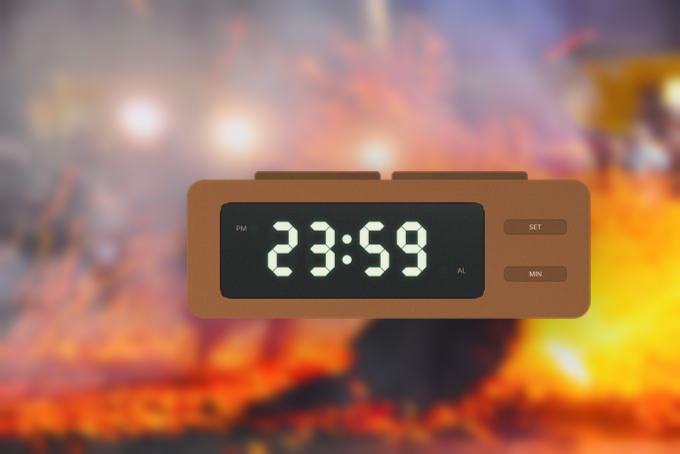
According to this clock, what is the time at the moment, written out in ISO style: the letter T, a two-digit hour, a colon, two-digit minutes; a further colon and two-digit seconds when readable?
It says T23:59
